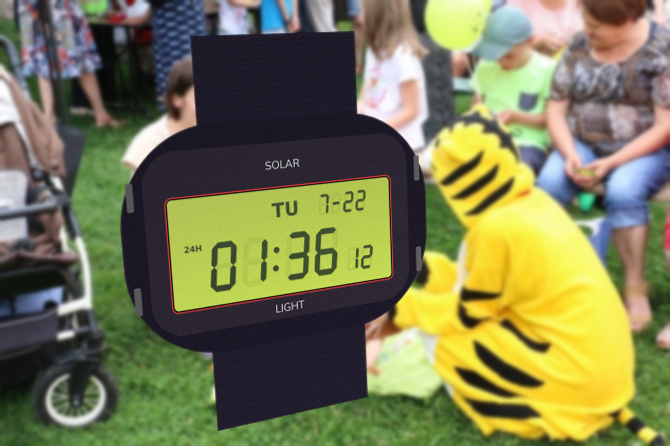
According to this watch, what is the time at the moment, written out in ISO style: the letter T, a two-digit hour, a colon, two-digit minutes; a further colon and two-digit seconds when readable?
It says T01:36:12
